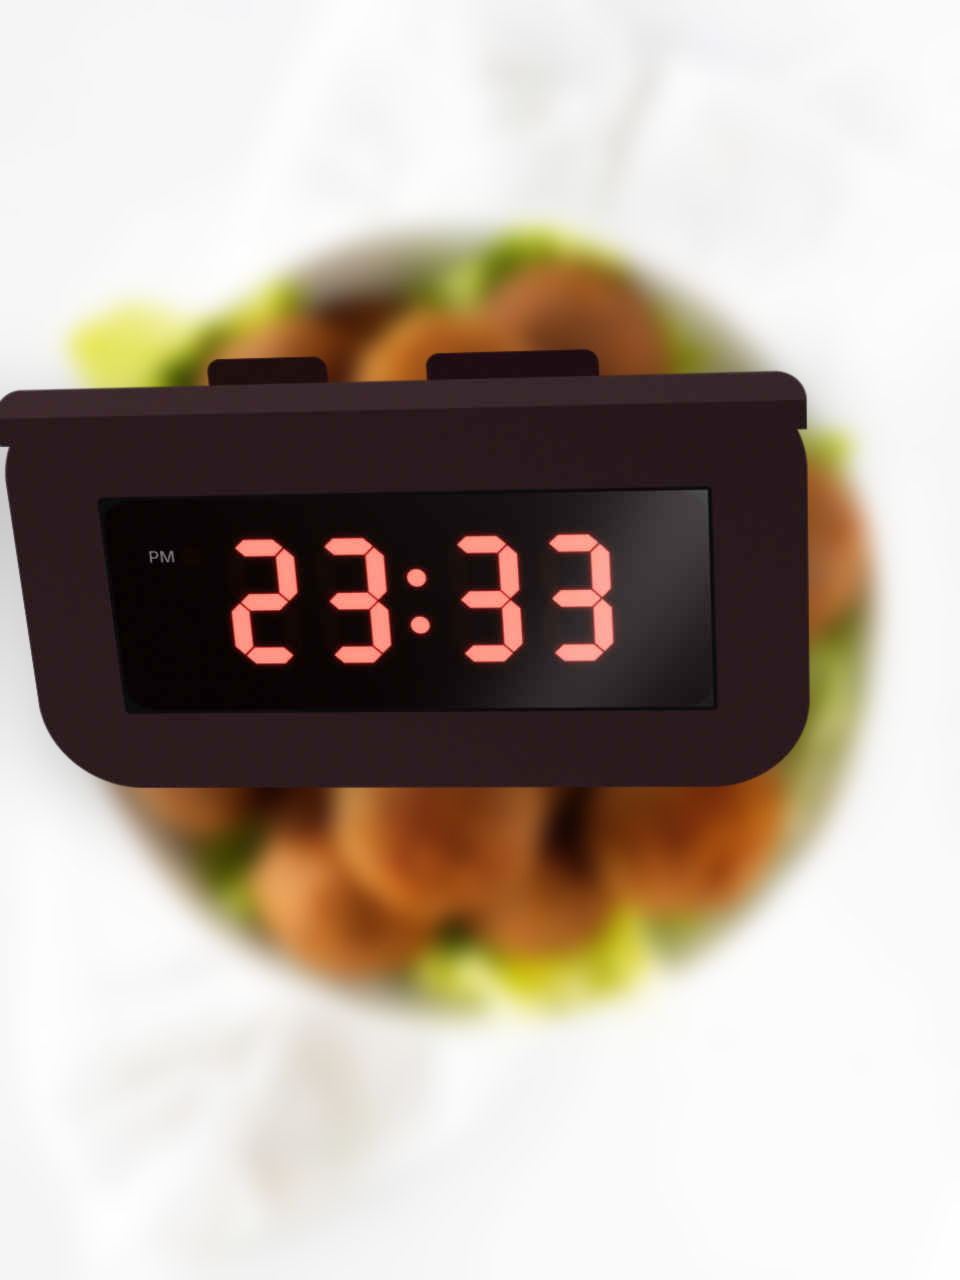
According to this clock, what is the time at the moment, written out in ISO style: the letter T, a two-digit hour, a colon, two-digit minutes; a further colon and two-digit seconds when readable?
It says T23:33
